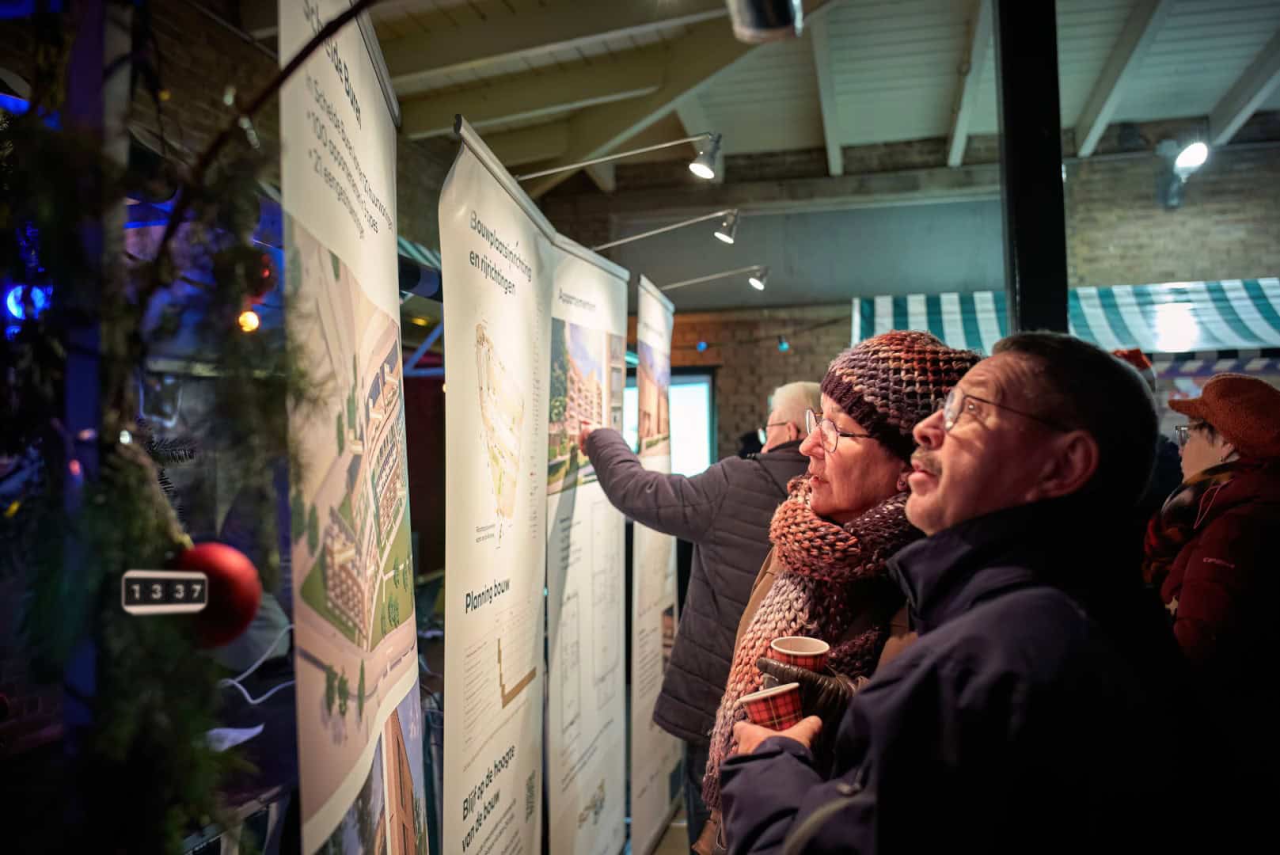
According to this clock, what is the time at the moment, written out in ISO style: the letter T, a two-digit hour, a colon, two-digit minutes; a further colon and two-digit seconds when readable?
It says T13:37
